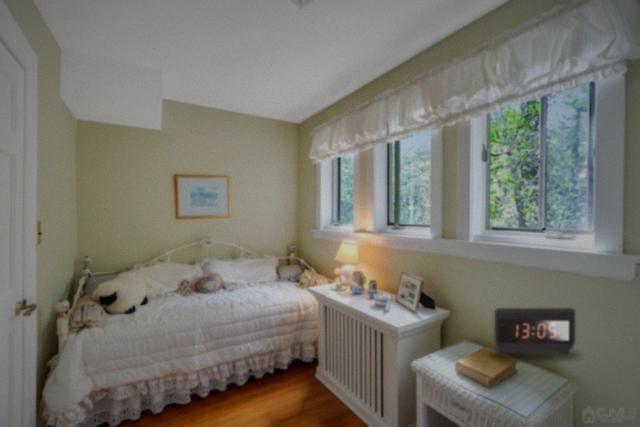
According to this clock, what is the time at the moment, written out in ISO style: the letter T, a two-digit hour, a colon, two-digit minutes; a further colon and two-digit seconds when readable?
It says T13:05
